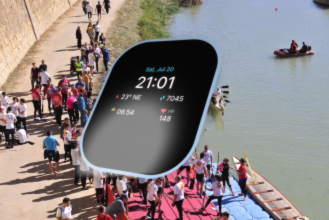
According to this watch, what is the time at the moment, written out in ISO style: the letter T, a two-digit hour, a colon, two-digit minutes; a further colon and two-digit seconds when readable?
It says T21:01
